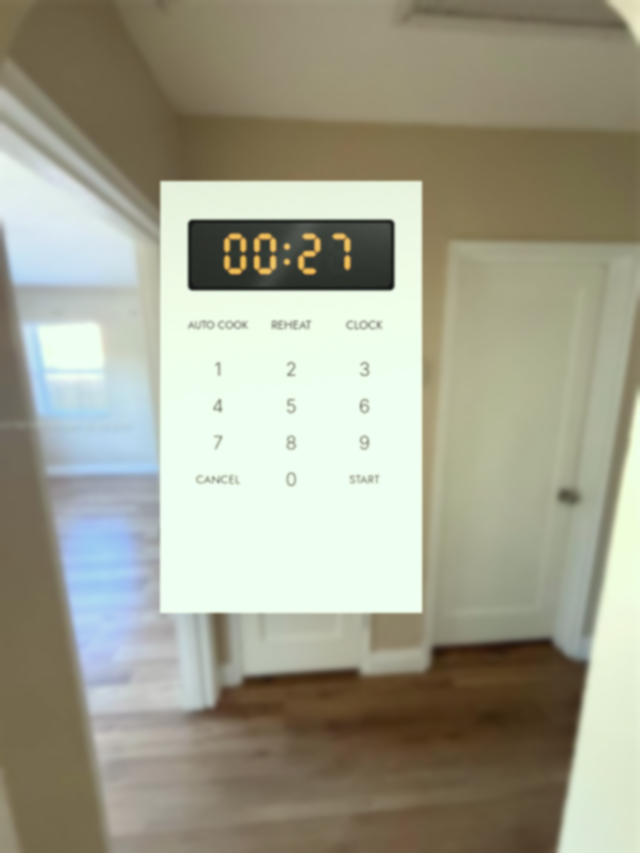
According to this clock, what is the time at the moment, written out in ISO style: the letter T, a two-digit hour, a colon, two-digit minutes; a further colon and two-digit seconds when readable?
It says T00:27
